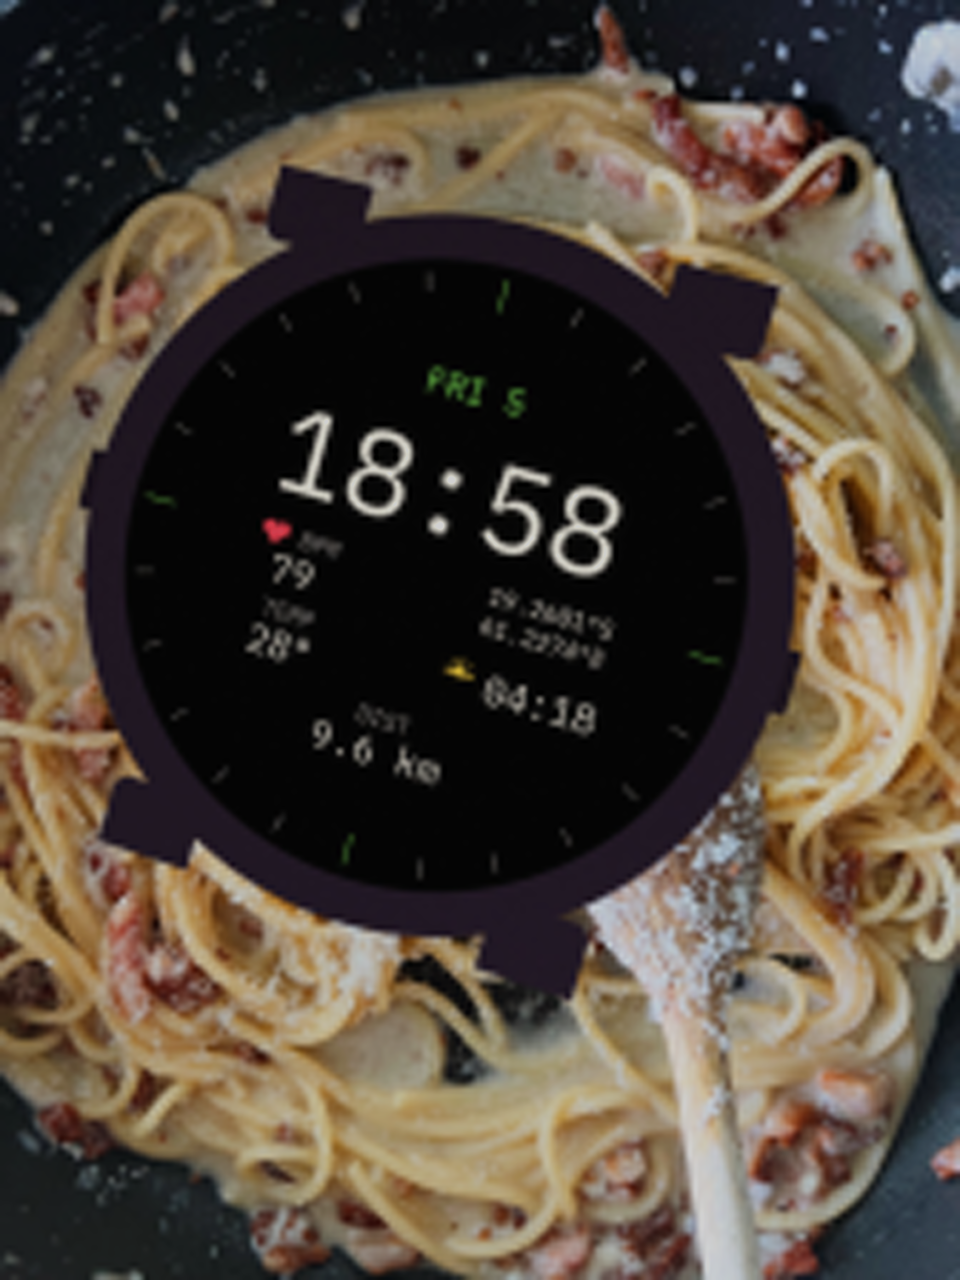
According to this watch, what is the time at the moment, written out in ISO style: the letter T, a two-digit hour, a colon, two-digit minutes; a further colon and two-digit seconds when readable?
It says T18:58
